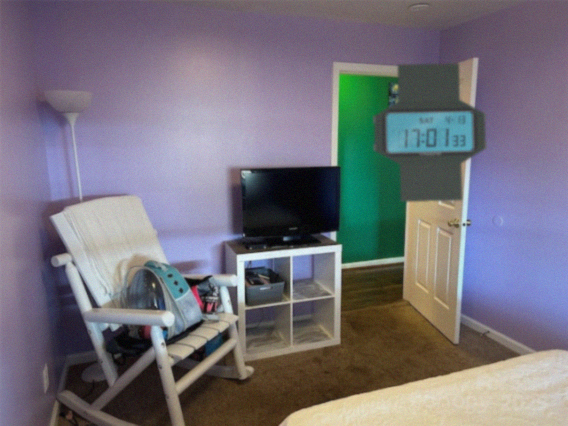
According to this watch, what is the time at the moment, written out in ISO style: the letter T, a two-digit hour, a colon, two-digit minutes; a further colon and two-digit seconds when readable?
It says T17:01:33
